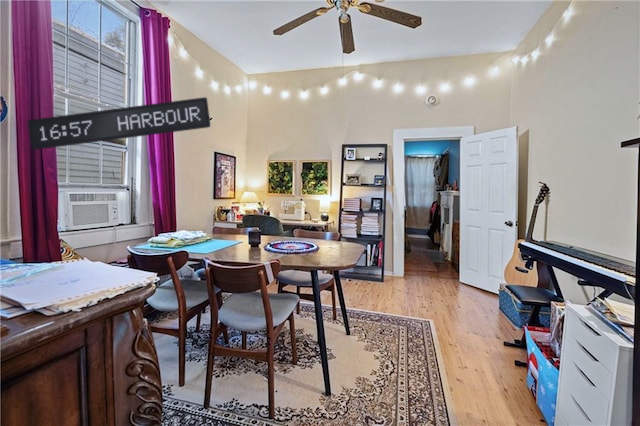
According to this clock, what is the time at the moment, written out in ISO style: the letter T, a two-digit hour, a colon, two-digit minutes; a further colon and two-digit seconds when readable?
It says T16:57
